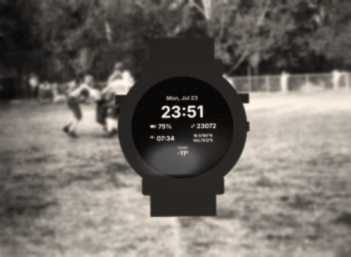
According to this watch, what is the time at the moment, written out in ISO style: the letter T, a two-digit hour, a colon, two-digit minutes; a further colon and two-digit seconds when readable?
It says T23:51
